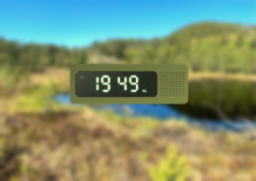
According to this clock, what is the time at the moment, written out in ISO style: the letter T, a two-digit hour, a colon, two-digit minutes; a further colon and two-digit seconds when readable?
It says T19:49
